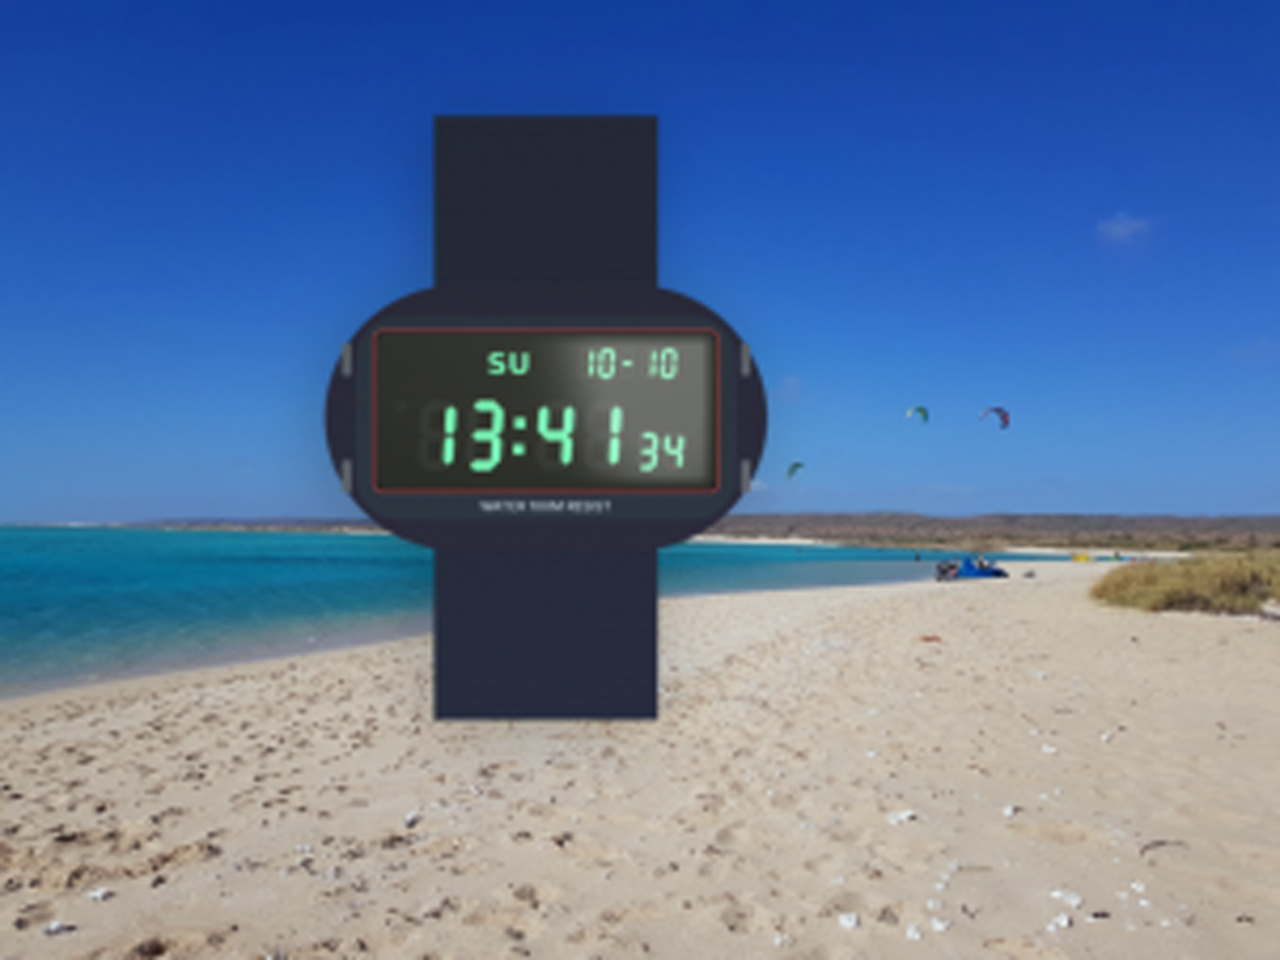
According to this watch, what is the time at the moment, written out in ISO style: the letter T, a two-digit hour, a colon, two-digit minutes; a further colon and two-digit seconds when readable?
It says T13:41:34
